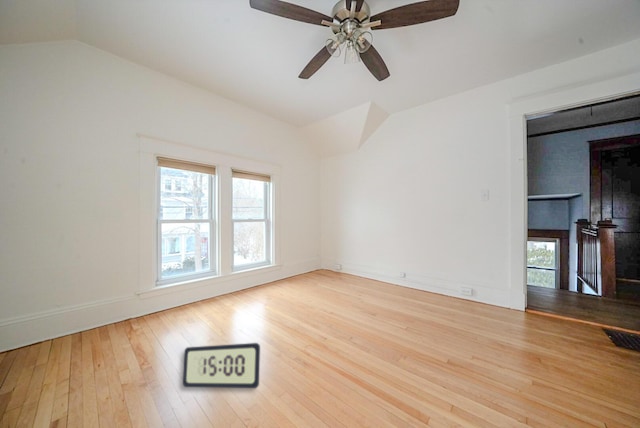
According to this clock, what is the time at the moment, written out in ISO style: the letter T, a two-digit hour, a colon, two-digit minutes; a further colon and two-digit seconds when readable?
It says T15:00
